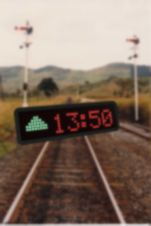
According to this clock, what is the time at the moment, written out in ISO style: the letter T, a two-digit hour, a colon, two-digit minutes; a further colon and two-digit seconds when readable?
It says T13:50
